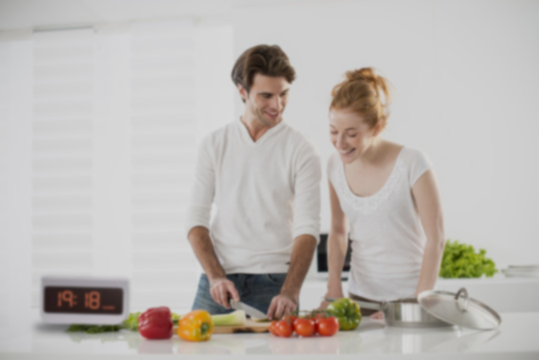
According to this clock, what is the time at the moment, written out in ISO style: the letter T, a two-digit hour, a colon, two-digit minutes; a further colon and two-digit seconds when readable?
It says T19:18
